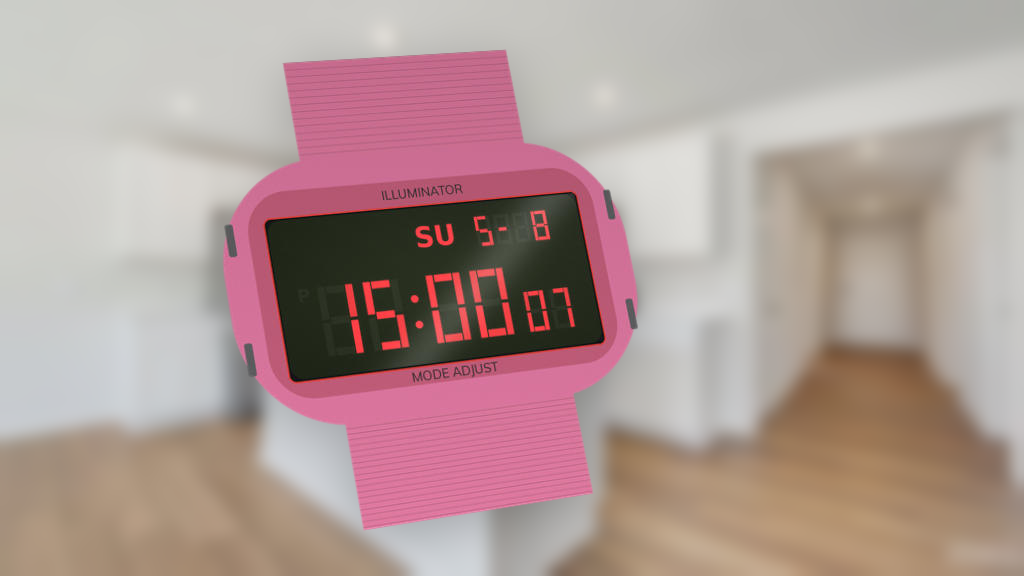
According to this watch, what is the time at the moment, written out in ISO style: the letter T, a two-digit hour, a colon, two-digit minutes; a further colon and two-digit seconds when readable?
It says T15:00:07
